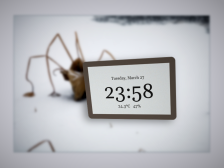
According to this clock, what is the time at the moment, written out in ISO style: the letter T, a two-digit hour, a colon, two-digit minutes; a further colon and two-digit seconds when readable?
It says T23:58
